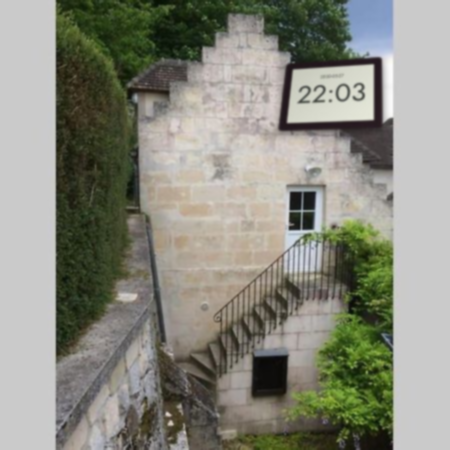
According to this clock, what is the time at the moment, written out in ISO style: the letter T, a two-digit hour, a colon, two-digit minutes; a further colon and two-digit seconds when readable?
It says T22:03
